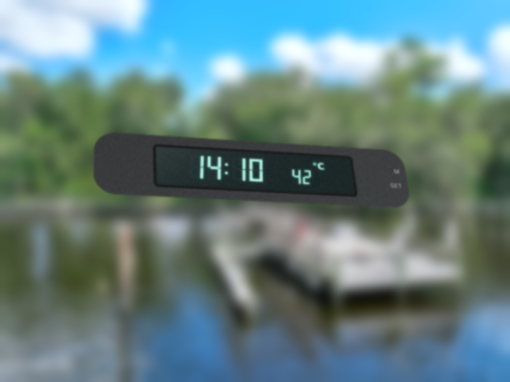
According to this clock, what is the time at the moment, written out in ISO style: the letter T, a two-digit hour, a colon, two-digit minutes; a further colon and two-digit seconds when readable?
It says T14:10
